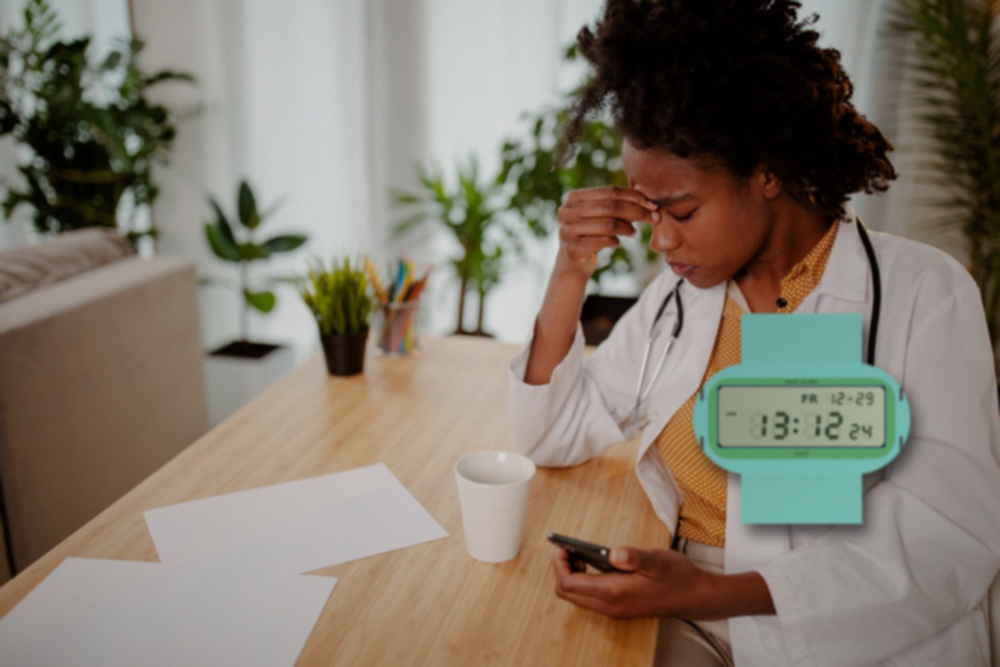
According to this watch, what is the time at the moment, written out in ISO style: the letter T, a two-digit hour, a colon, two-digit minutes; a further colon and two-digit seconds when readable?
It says T13:12:24
